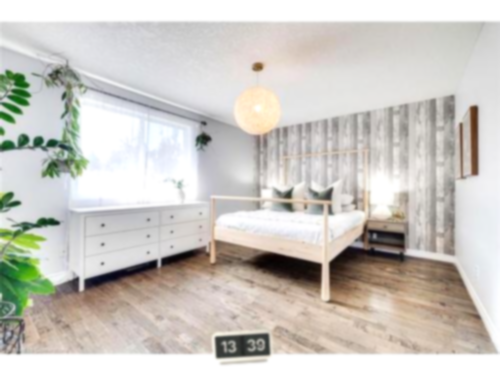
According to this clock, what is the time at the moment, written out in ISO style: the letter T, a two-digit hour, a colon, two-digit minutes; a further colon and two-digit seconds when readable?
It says T13:39
